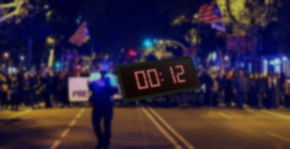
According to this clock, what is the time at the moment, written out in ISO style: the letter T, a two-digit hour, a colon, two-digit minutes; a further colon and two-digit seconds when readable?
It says T00:12
